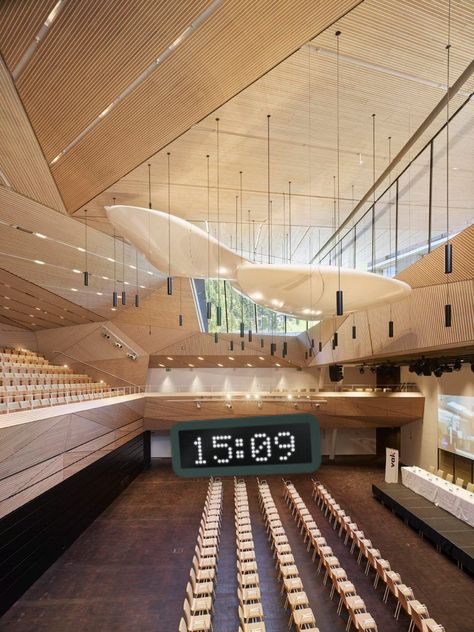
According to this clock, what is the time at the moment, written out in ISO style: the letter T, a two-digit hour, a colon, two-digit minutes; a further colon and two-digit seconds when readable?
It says T15:09
